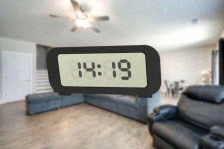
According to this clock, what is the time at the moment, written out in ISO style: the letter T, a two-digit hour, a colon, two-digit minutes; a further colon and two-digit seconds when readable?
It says T14:19
